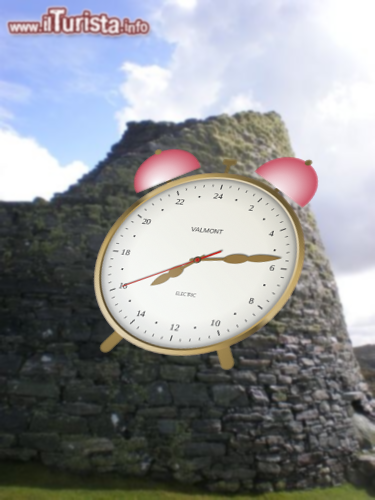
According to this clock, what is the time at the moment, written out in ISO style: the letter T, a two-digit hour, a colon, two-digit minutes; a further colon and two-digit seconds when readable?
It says T15:13:40
